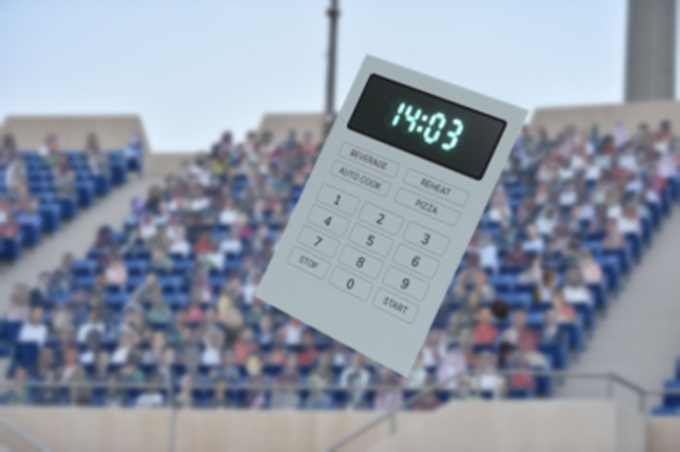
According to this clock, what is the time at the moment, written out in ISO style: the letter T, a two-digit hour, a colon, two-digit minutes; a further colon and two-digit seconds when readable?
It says T14:03
